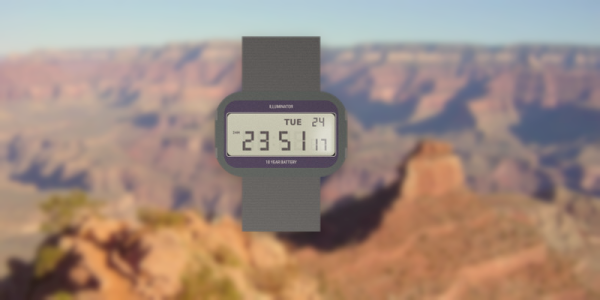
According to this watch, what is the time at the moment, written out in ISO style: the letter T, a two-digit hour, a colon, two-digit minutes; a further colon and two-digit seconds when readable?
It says T23:51:17
